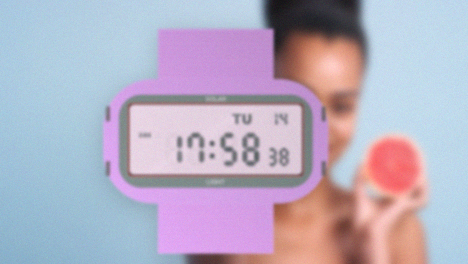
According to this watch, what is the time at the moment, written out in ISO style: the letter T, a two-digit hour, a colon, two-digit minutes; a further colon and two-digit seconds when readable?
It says T17:58:38
